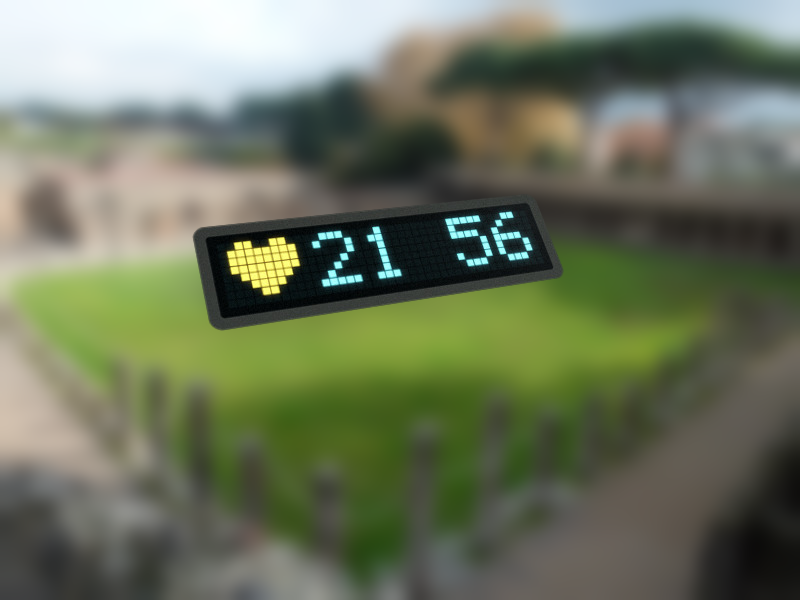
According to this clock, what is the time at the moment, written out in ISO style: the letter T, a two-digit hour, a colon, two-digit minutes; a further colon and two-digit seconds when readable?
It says T21:56
